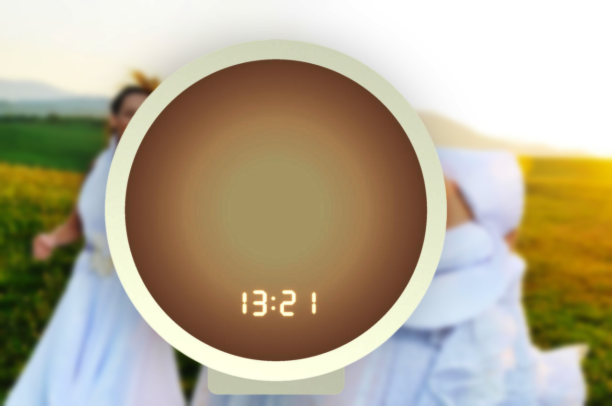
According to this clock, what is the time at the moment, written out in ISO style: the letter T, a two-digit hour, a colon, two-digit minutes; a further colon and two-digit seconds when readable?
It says T13:21
